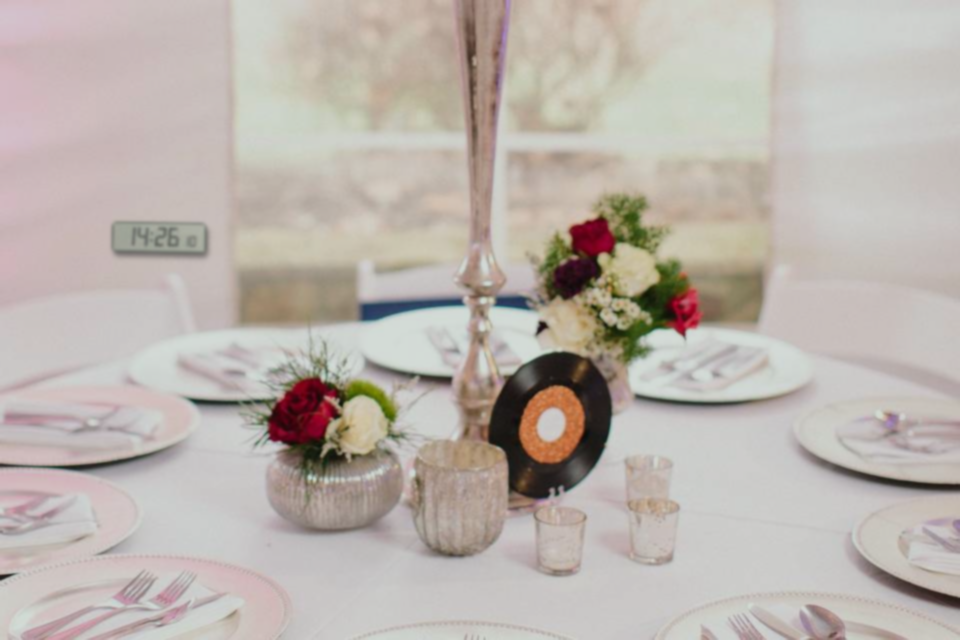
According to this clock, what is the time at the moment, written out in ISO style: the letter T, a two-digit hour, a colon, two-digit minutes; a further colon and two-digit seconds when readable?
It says T14:26
